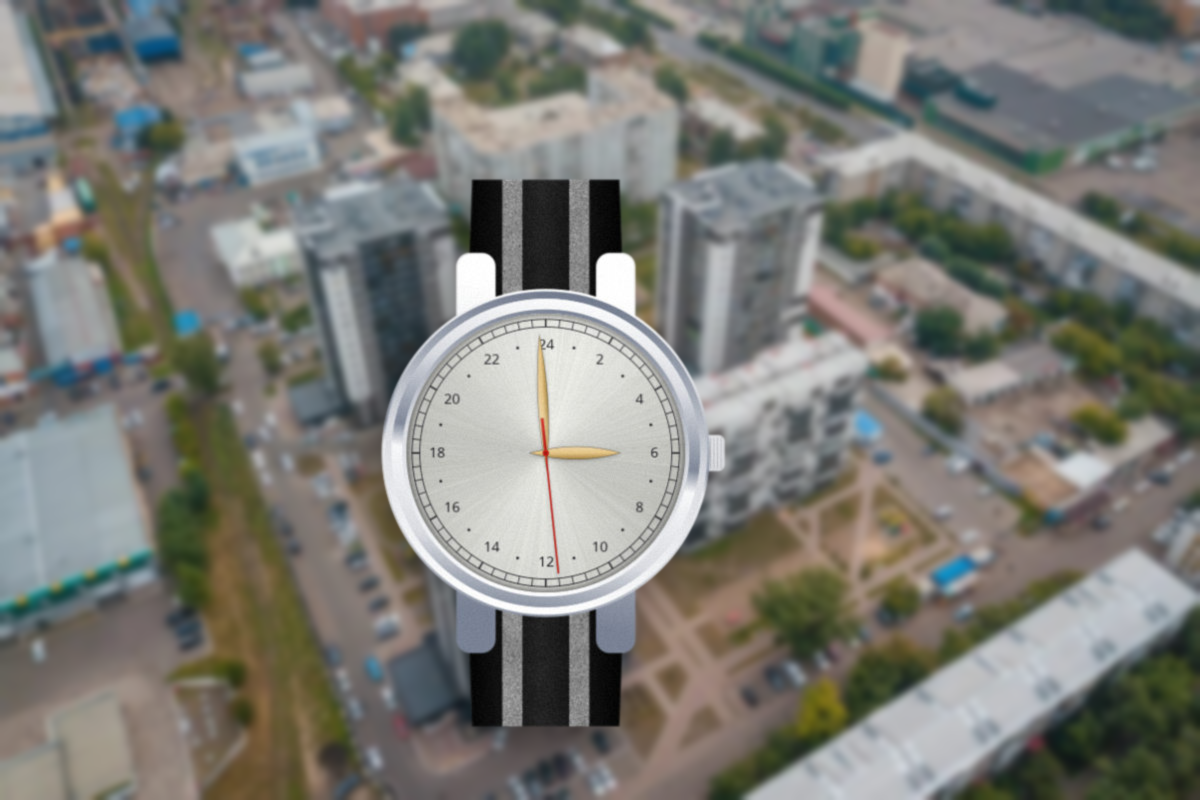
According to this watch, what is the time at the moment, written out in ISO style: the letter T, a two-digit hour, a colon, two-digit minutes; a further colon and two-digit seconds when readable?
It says T05:59:29
